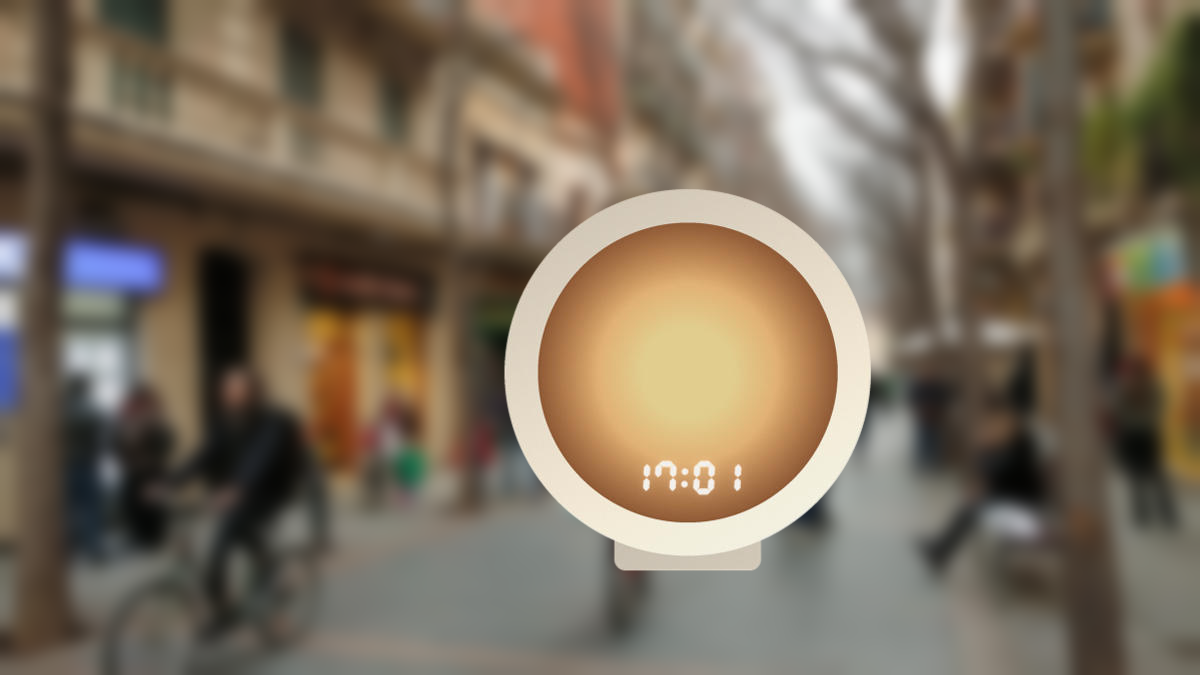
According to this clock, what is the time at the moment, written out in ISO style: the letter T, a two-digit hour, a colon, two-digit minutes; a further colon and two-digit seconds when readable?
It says T17:01
